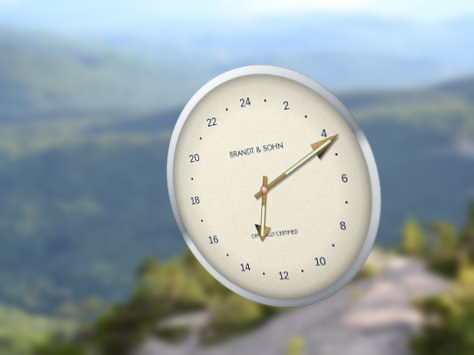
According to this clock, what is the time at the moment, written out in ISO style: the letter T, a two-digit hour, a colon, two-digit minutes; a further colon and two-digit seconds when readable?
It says T13:11
